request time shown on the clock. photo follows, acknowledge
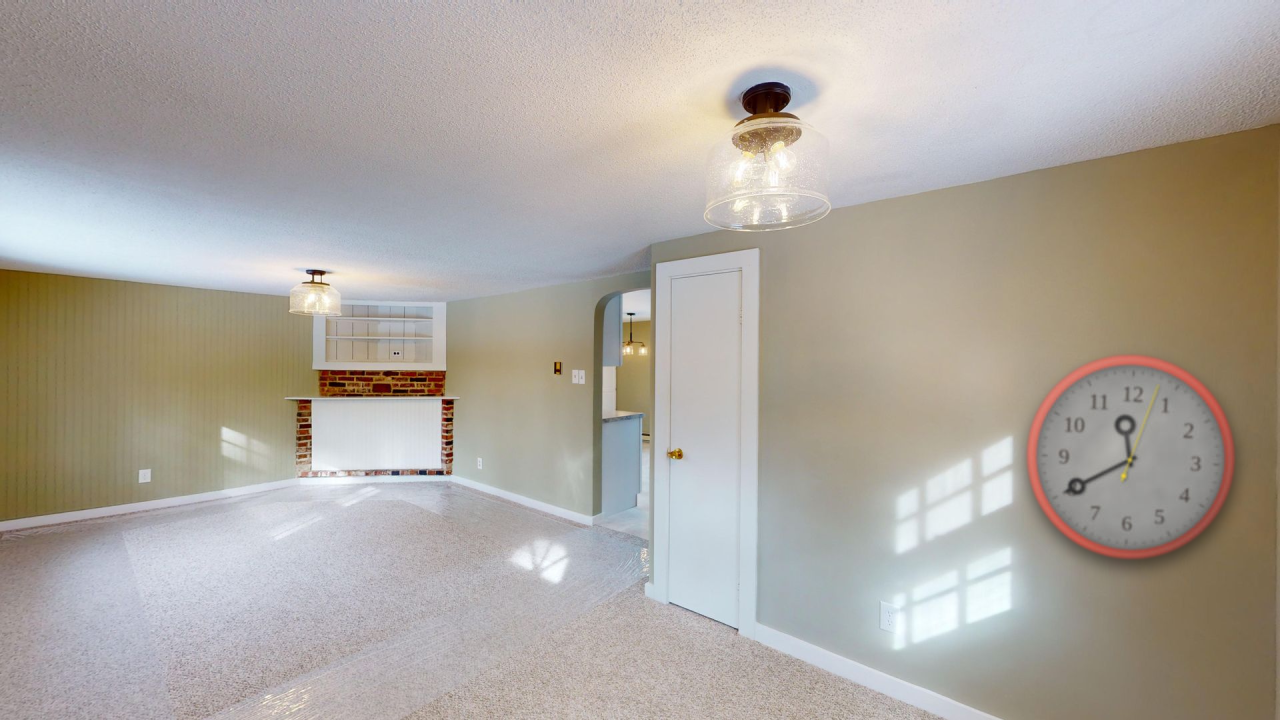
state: 11:40:03
